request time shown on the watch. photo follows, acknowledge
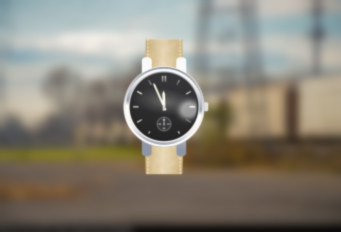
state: 11:56
